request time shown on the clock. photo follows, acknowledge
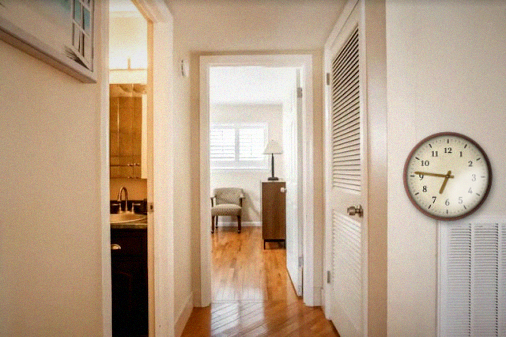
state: 6:46
